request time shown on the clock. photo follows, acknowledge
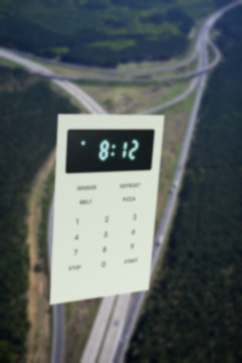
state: 8:12
